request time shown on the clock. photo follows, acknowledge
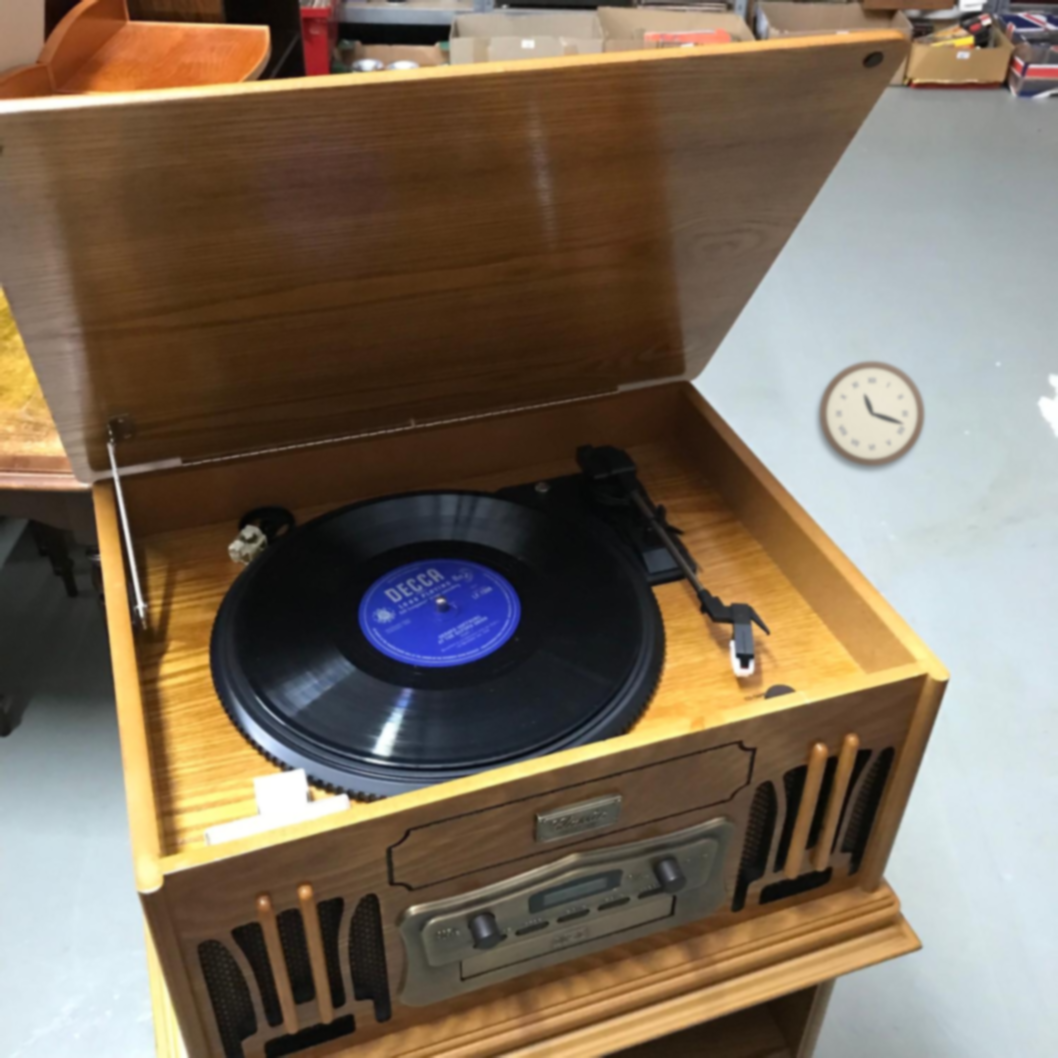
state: 11:18
